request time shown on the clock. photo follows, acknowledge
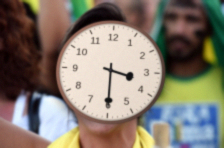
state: 3:30
